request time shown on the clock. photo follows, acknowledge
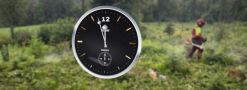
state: 11:57
